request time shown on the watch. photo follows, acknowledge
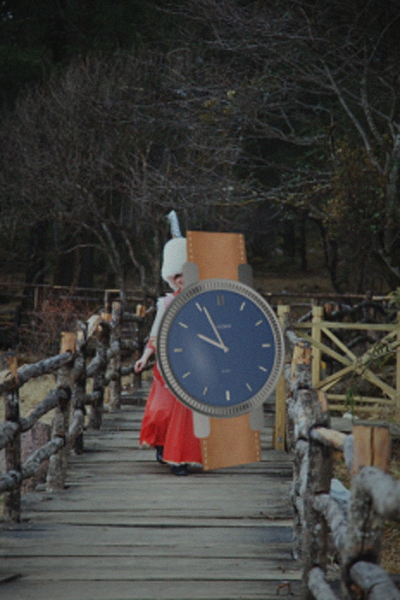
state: 9:56
